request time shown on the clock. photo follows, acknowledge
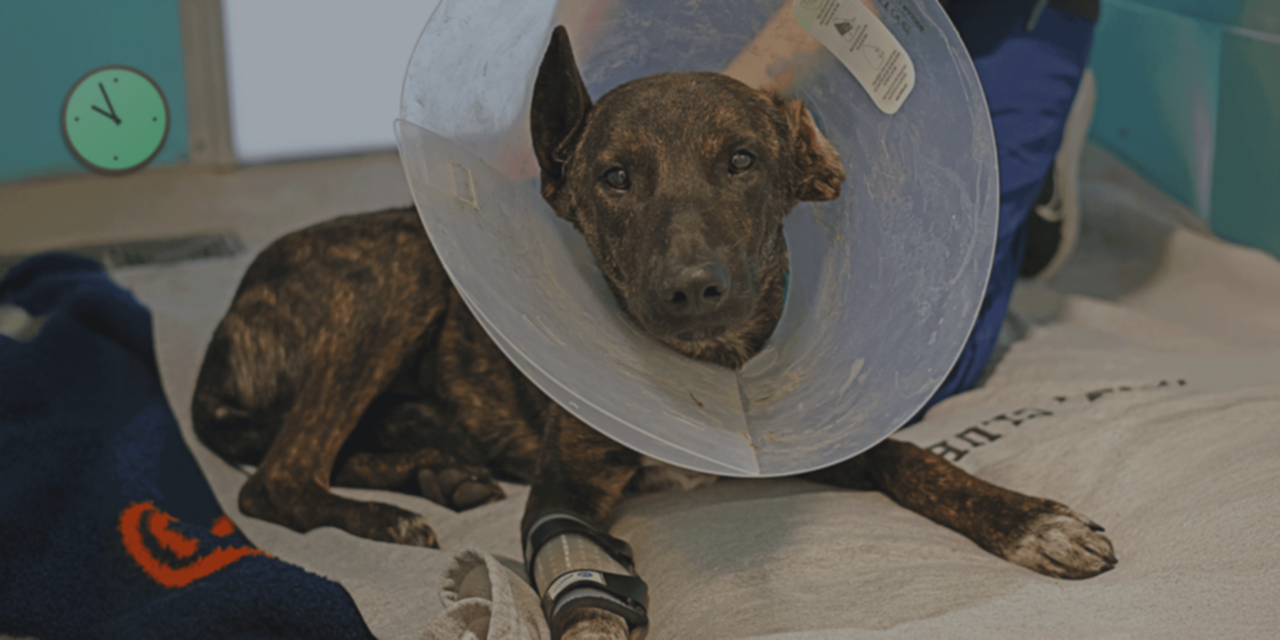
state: 9:56
